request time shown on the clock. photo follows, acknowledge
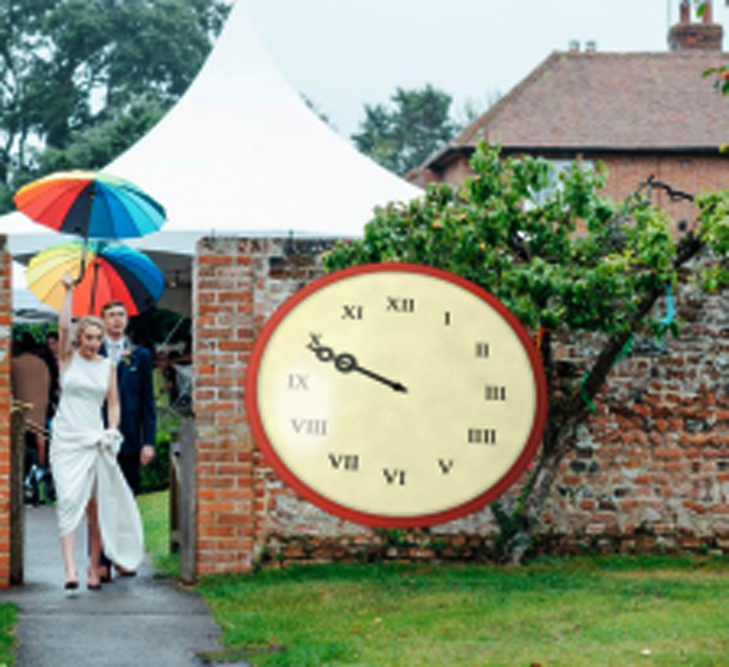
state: 9:49
